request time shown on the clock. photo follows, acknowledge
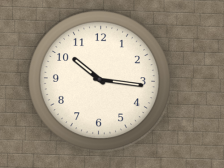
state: 10:16
